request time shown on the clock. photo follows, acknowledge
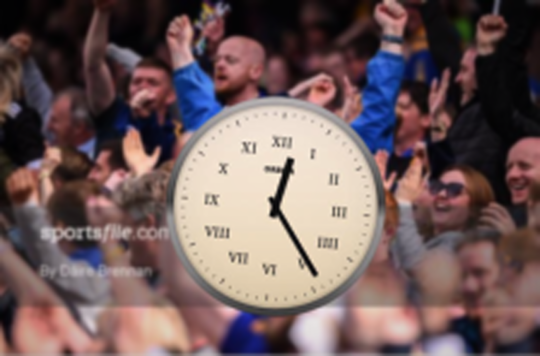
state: 12:24
